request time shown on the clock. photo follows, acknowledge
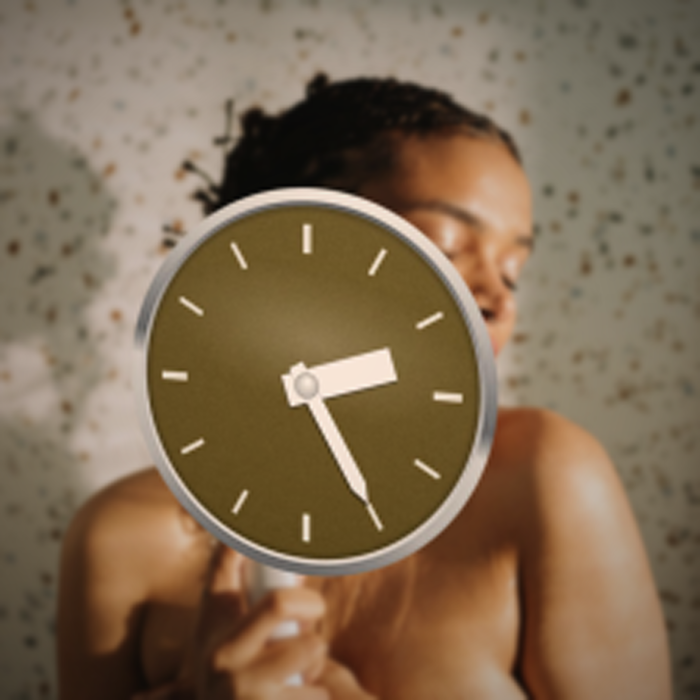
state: 2:25
